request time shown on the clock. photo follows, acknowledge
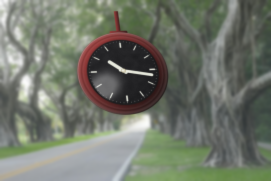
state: 10:17
